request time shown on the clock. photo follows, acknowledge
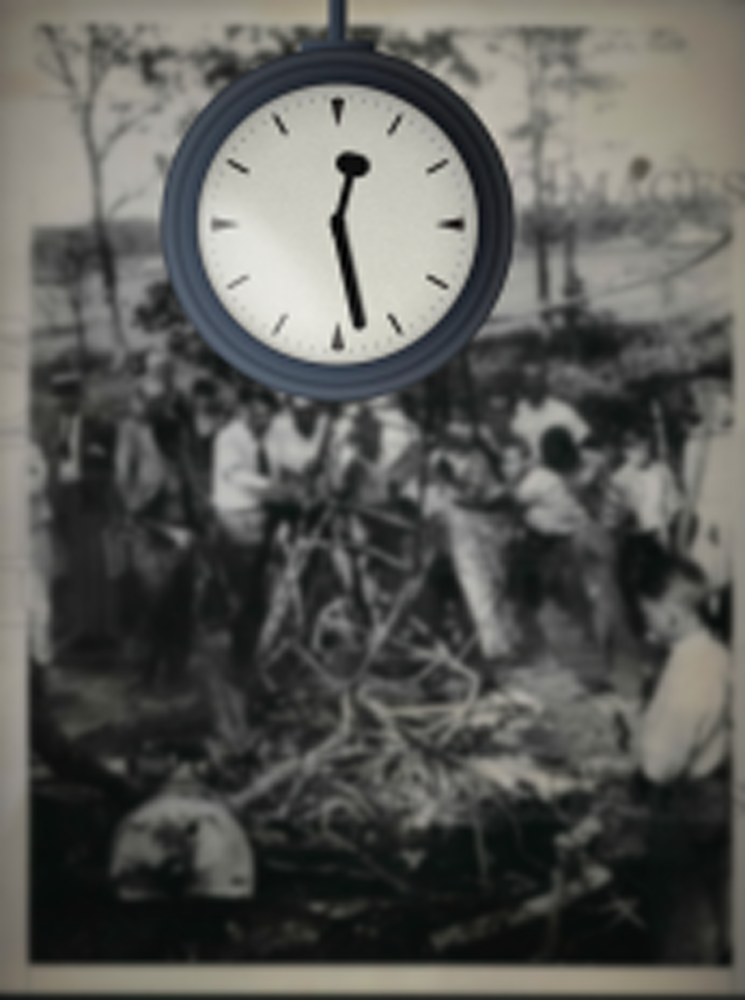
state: 12:28
